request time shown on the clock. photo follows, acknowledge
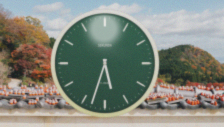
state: 5:33
